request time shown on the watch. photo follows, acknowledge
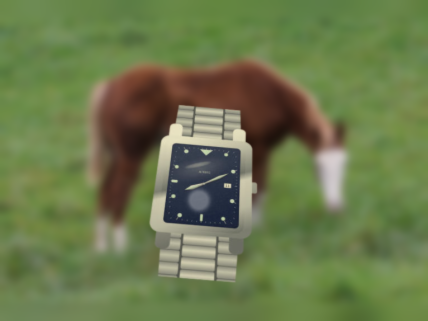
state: 8:10
